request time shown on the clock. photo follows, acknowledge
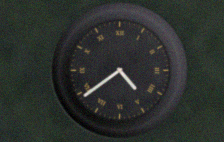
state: 4:39
